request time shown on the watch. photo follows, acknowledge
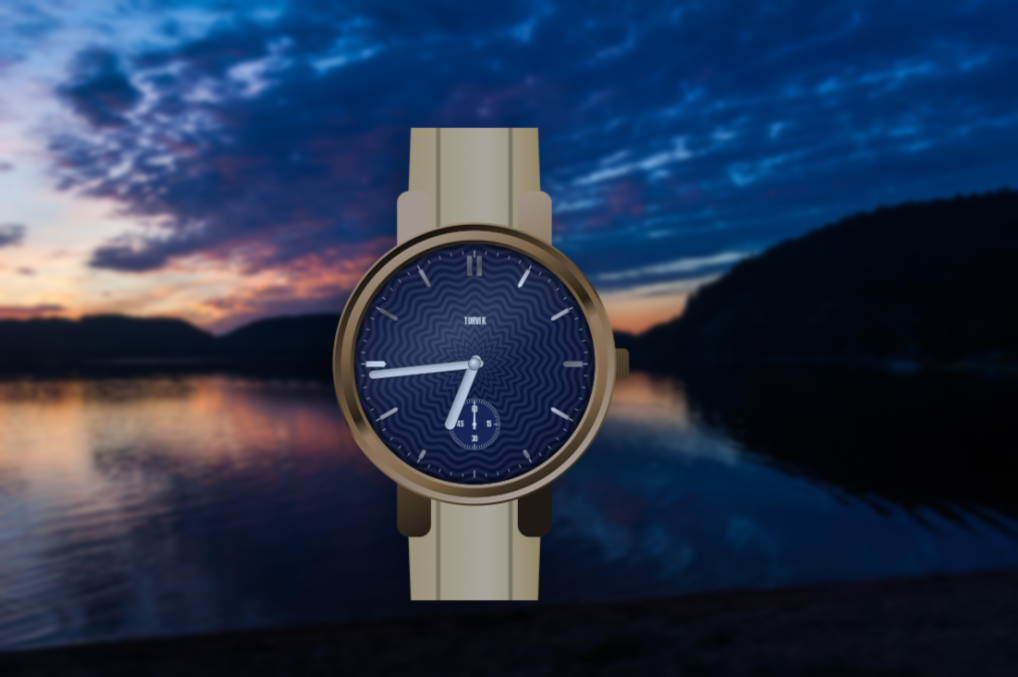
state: 6:44
